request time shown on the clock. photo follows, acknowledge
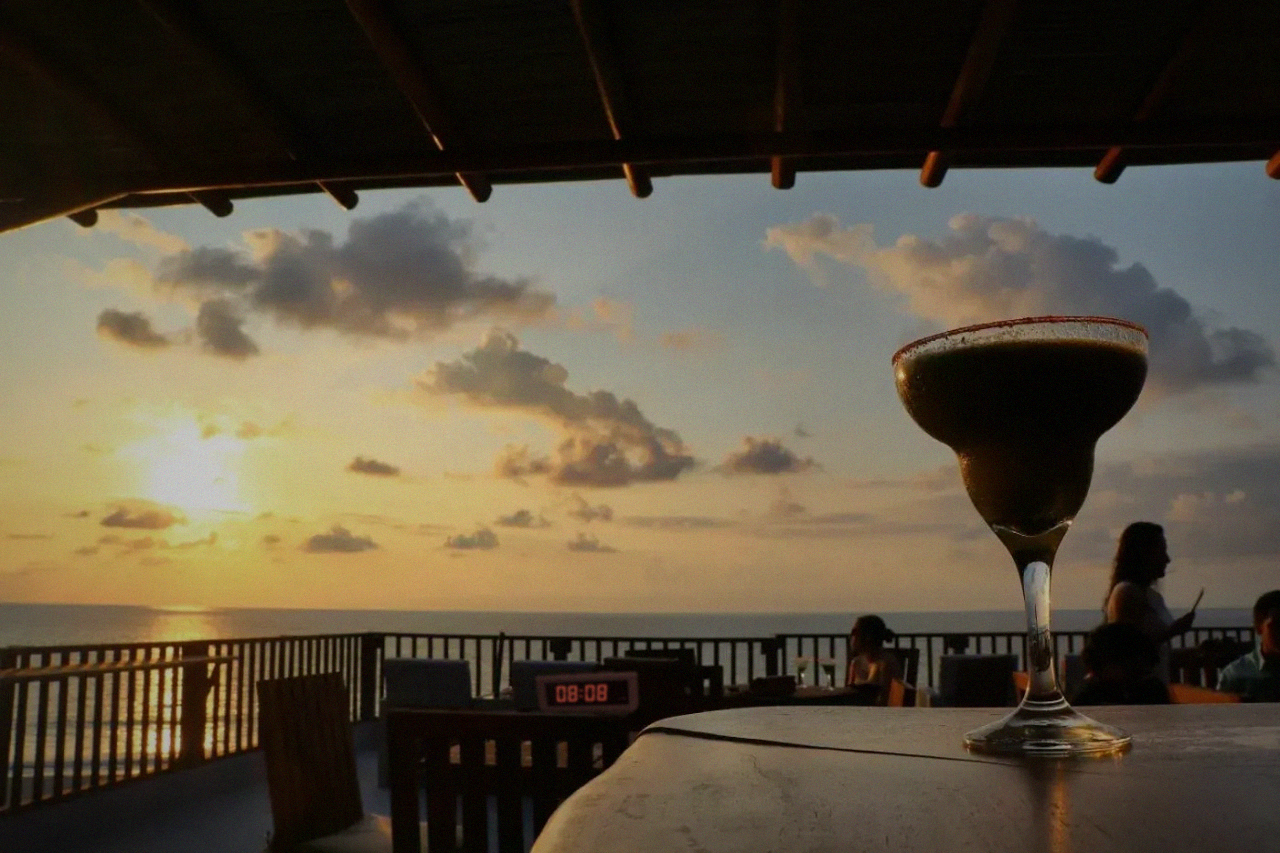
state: 8:08
